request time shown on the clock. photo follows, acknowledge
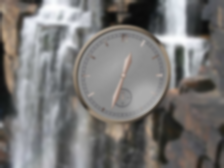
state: 12:33
